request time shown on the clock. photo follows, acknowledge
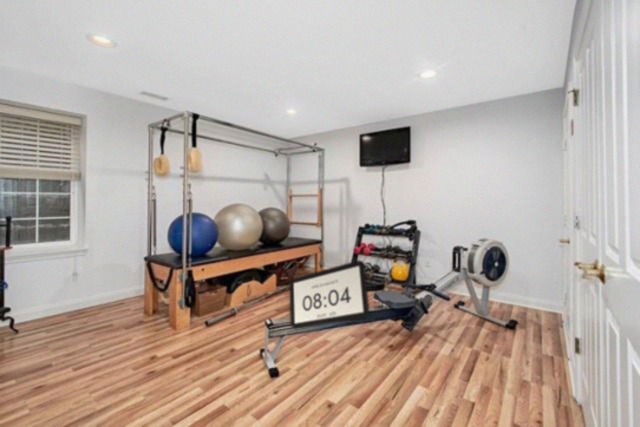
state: 8:04
